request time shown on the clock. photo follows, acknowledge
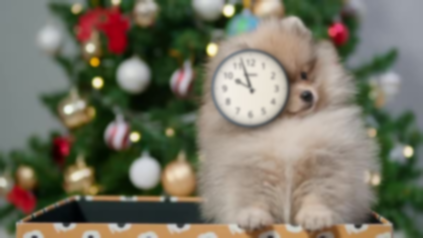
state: 9:57
